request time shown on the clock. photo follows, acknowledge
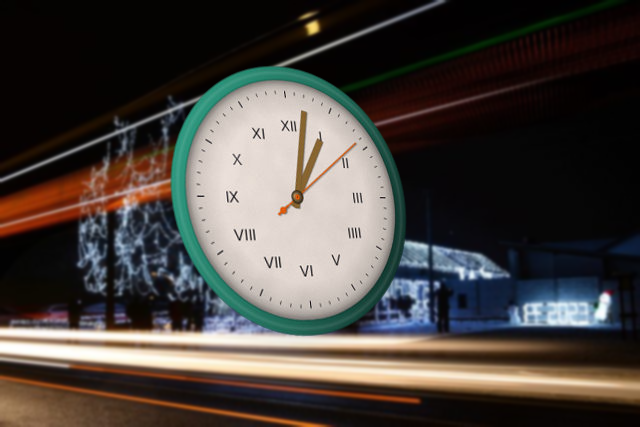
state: 1:02:09
